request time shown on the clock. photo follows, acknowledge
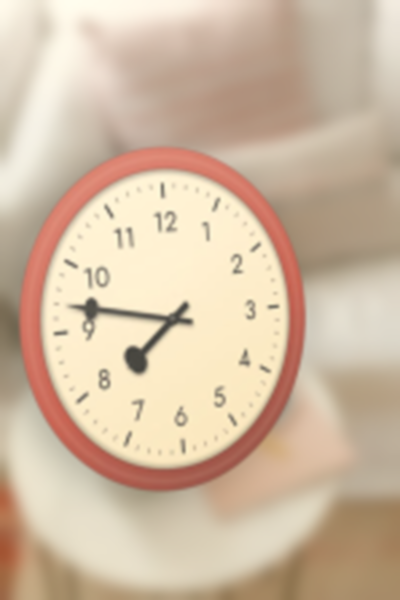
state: 7:47
